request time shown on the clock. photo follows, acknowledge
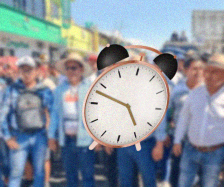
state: 4:48
